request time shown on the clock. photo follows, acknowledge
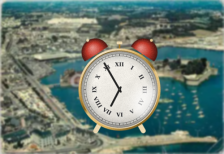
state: 6:55
